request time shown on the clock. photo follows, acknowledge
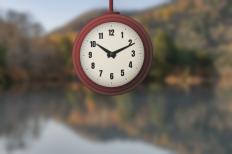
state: 10:11
